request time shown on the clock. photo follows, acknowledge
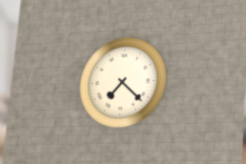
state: 7:22
